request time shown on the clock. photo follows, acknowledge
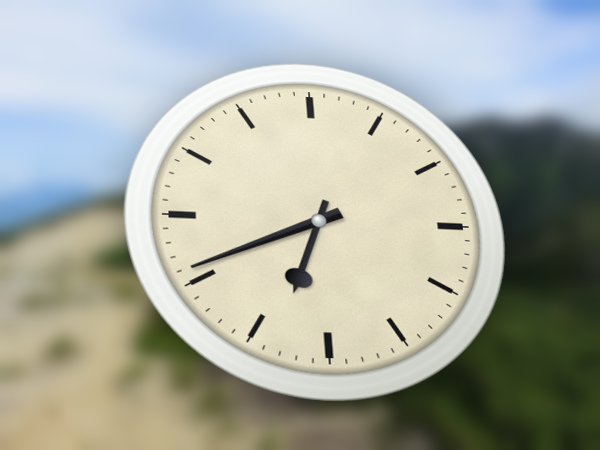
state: 6:41
